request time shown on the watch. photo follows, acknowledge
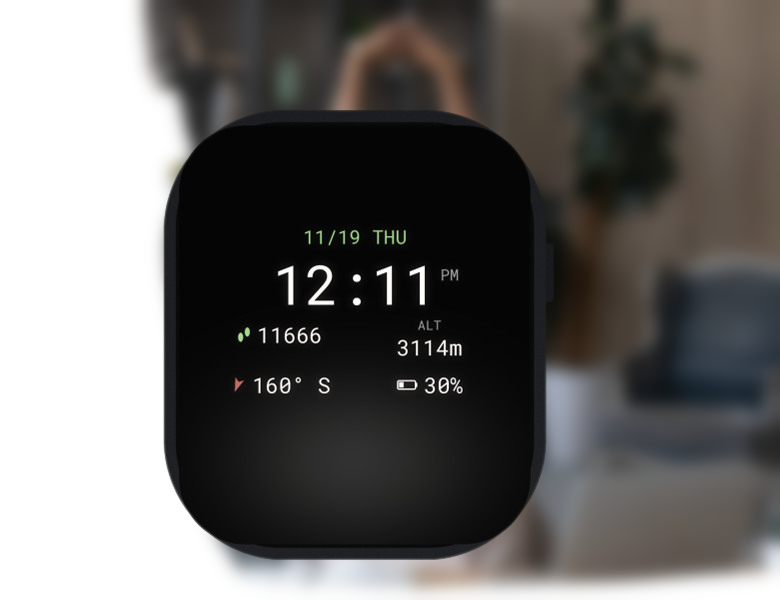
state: 12:11
